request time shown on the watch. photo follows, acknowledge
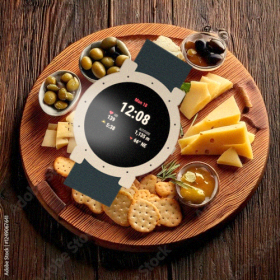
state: 12:08
